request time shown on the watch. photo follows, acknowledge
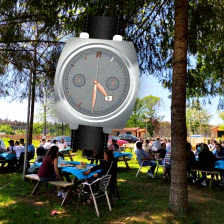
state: 4:30
